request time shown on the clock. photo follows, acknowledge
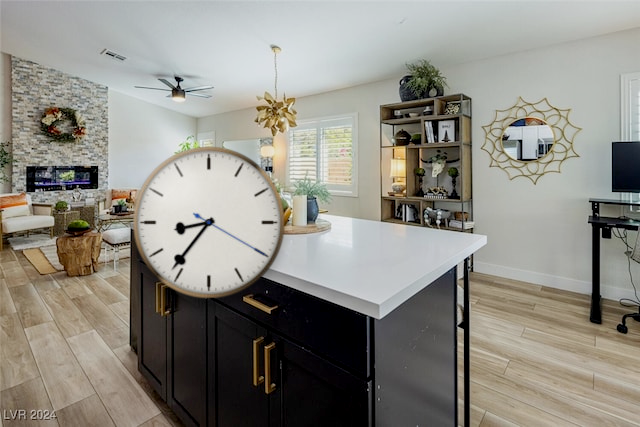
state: 8:36:20
